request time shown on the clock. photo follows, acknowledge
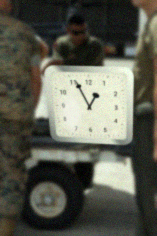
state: 12:56
